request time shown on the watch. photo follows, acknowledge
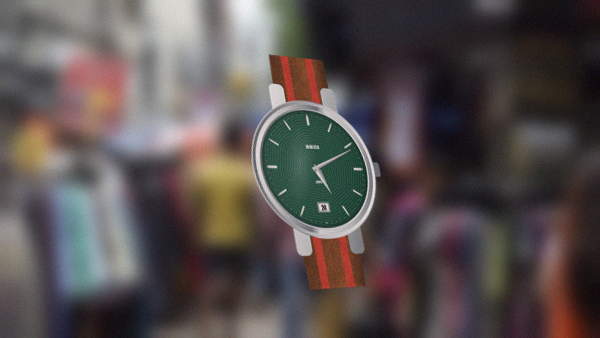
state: 5:11
